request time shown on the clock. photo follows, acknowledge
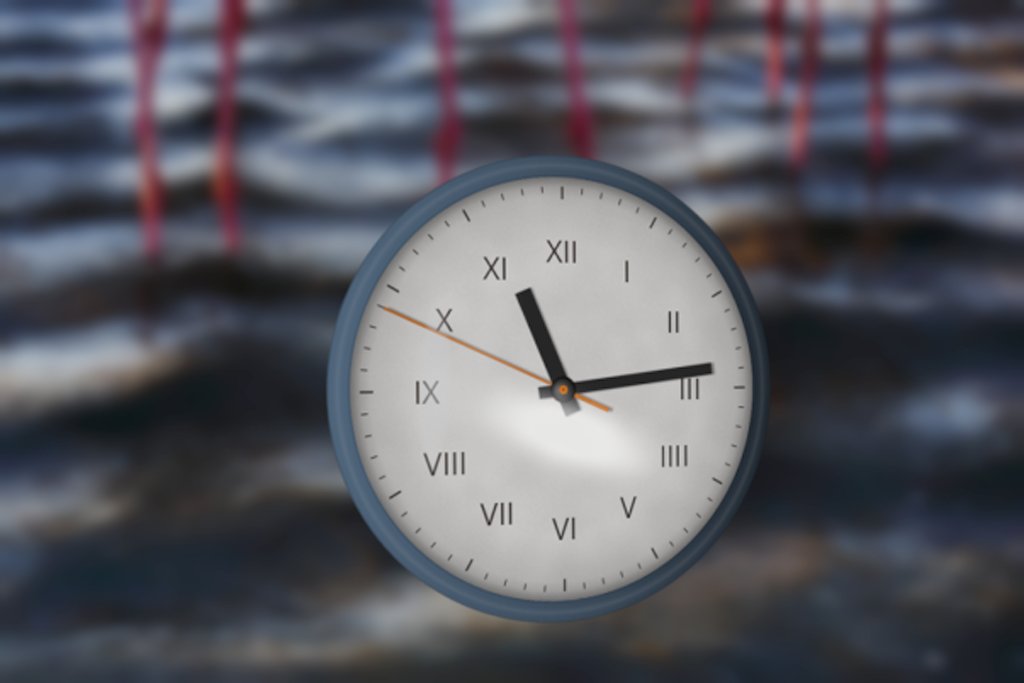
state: 11:13:49
